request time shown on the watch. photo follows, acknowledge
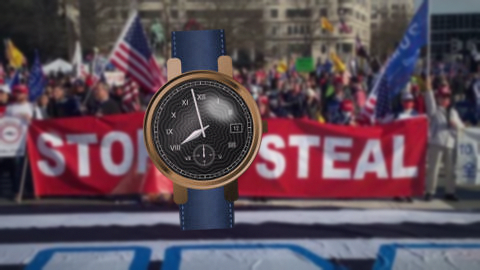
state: 7:58
